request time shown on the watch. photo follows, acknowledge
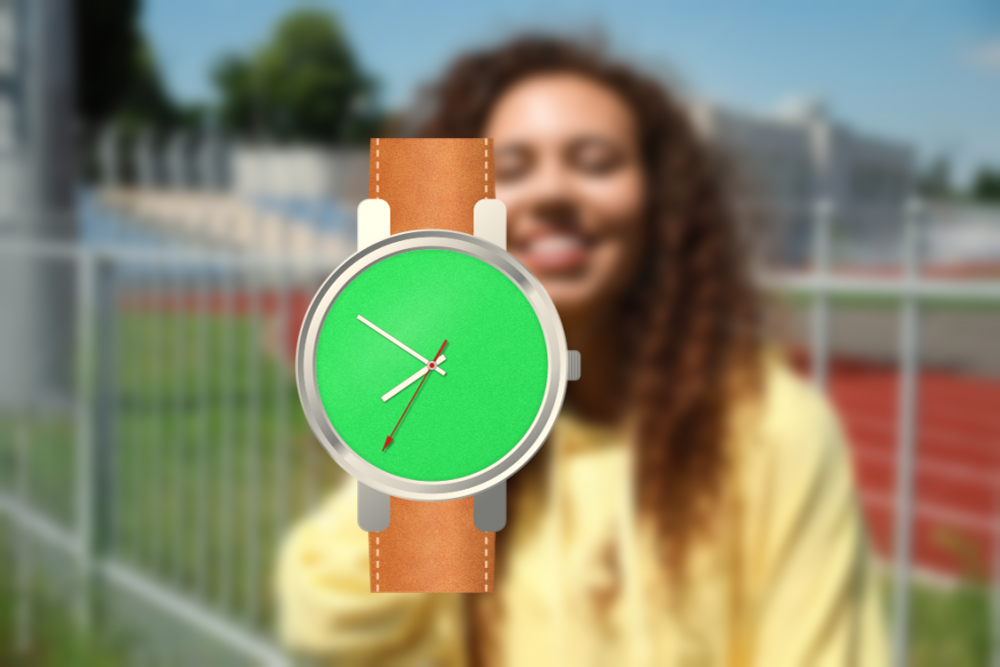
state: 7:50:35
